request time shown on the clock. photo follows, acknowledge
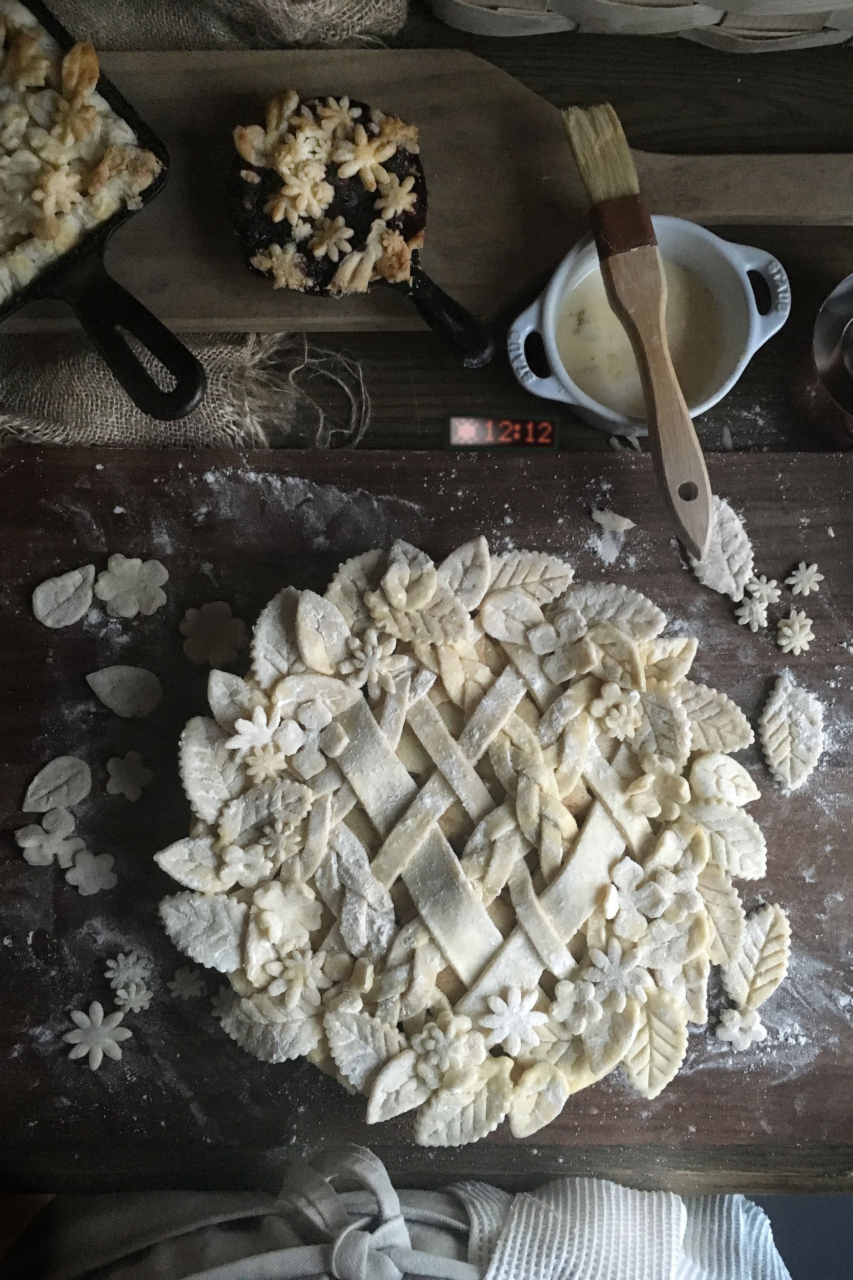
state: 12:12
